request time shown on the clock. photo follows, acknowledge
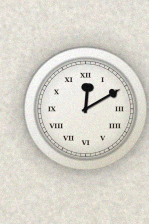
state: 12:10
